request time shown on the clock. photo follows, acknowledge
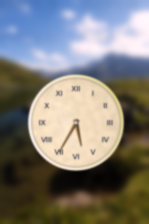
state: 5:35
